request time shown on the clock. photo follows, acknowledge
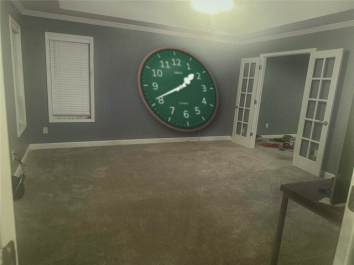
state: 1:41
